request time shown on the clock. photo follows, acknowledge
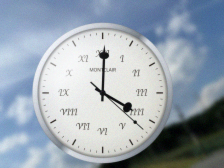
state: 4:00:22
